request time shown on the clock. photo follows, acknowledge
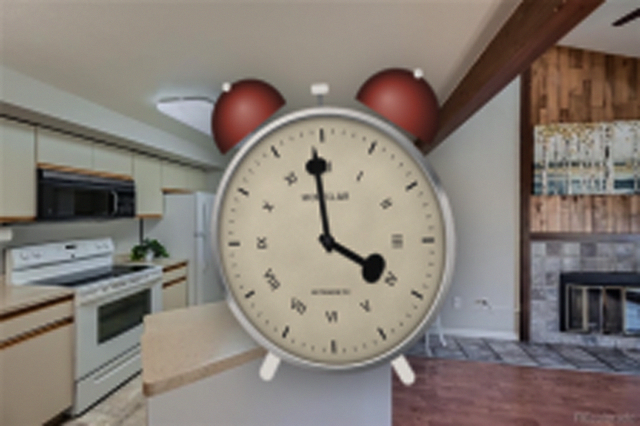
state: 3:59
